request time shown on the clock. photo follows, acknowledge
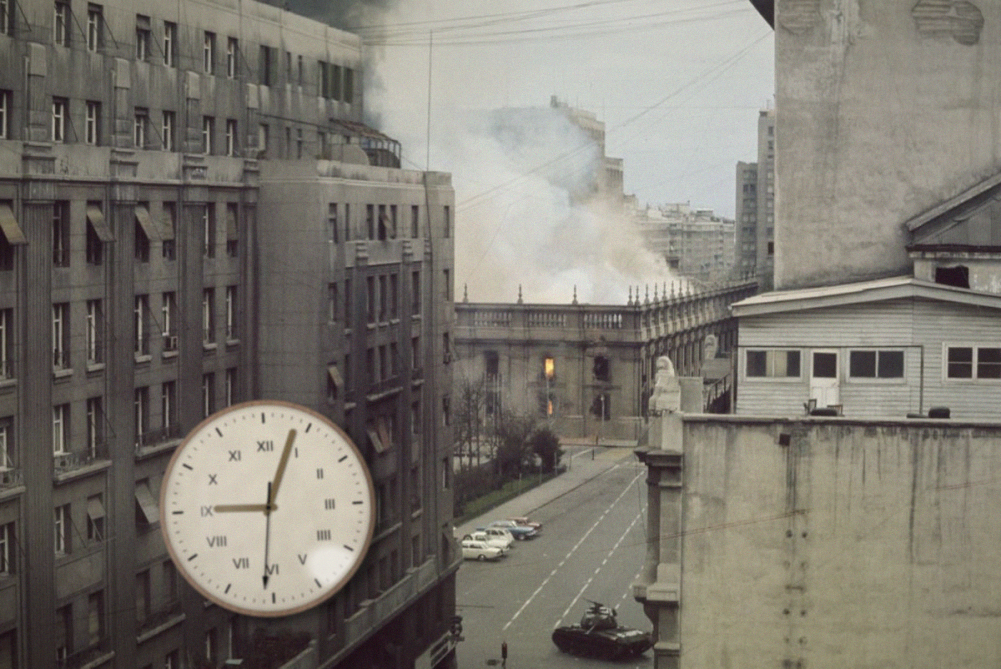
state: 9:03:31
